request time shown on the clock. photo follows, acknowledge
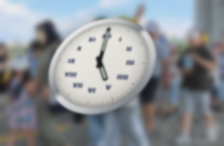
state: 5:00
